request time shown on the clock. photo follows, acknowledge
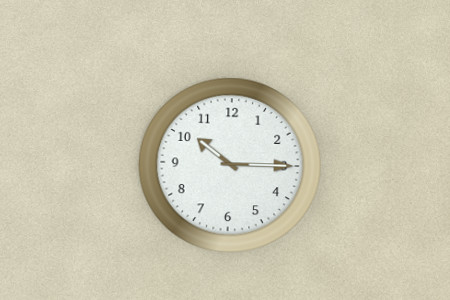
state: 10:15
